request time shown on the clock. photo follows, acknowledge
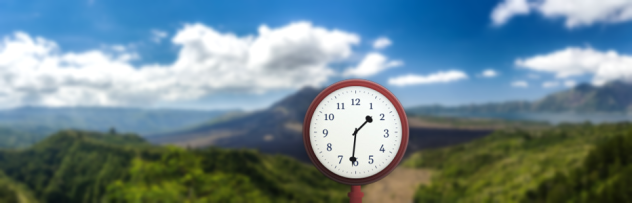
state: 1:31
